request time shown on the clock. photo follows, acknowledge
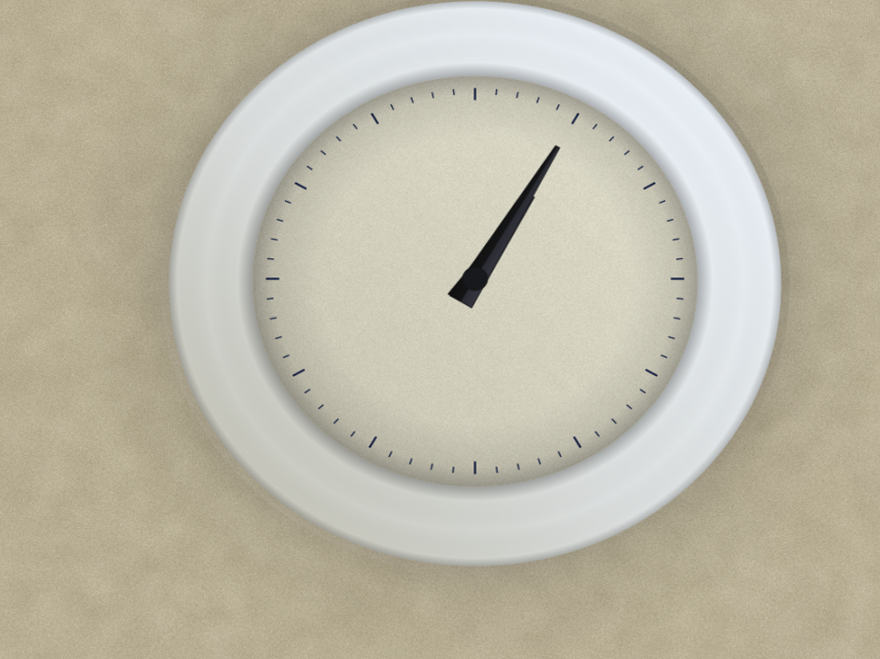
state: 1:05
